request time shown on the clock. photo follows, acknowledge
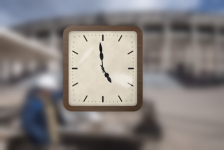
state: 4:59
